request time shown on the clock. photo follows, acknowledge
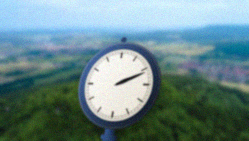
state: 2:11
